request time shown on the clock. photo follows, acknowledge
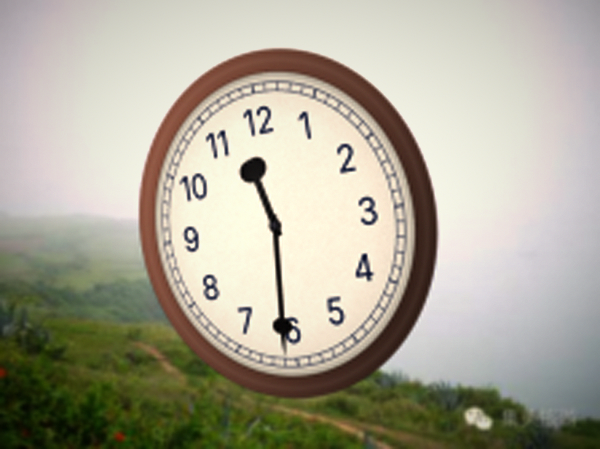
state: 11:31
